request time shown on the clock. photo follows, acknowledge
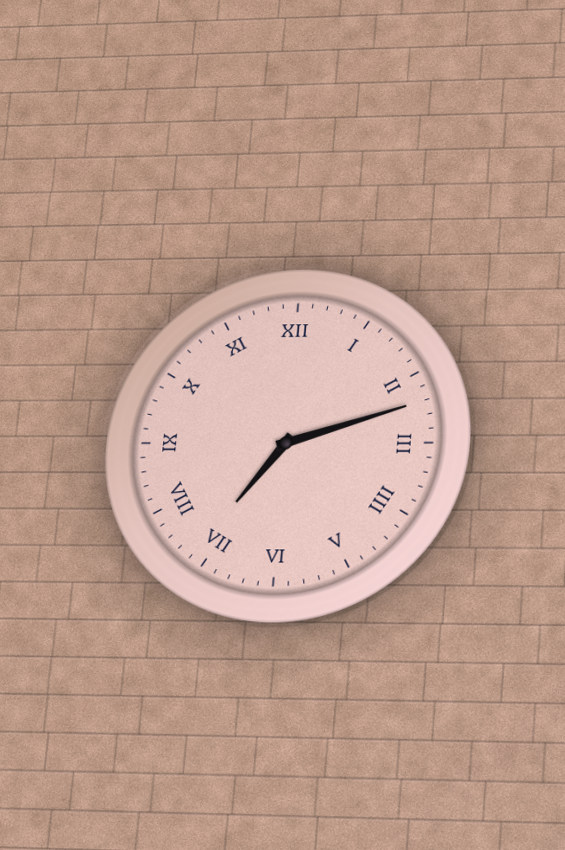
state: 7:12
